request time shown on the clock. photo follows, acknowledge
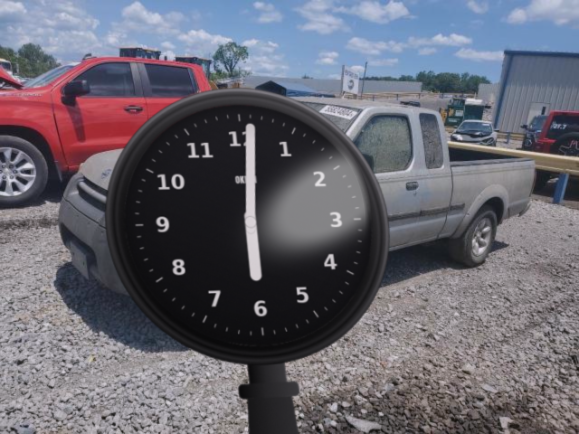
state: 6:01
